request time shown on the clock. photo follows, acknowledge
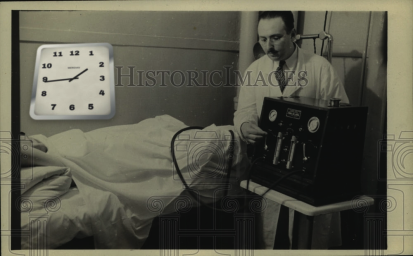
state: 1:44
